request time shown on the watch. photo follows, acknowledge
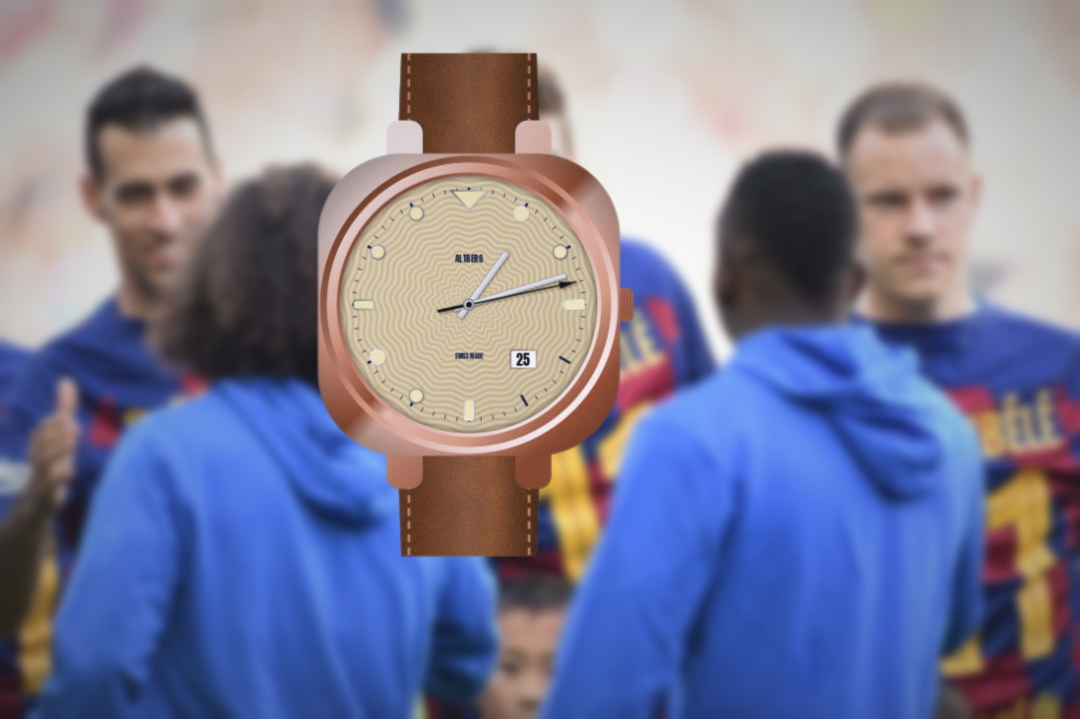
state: 1:12:13
